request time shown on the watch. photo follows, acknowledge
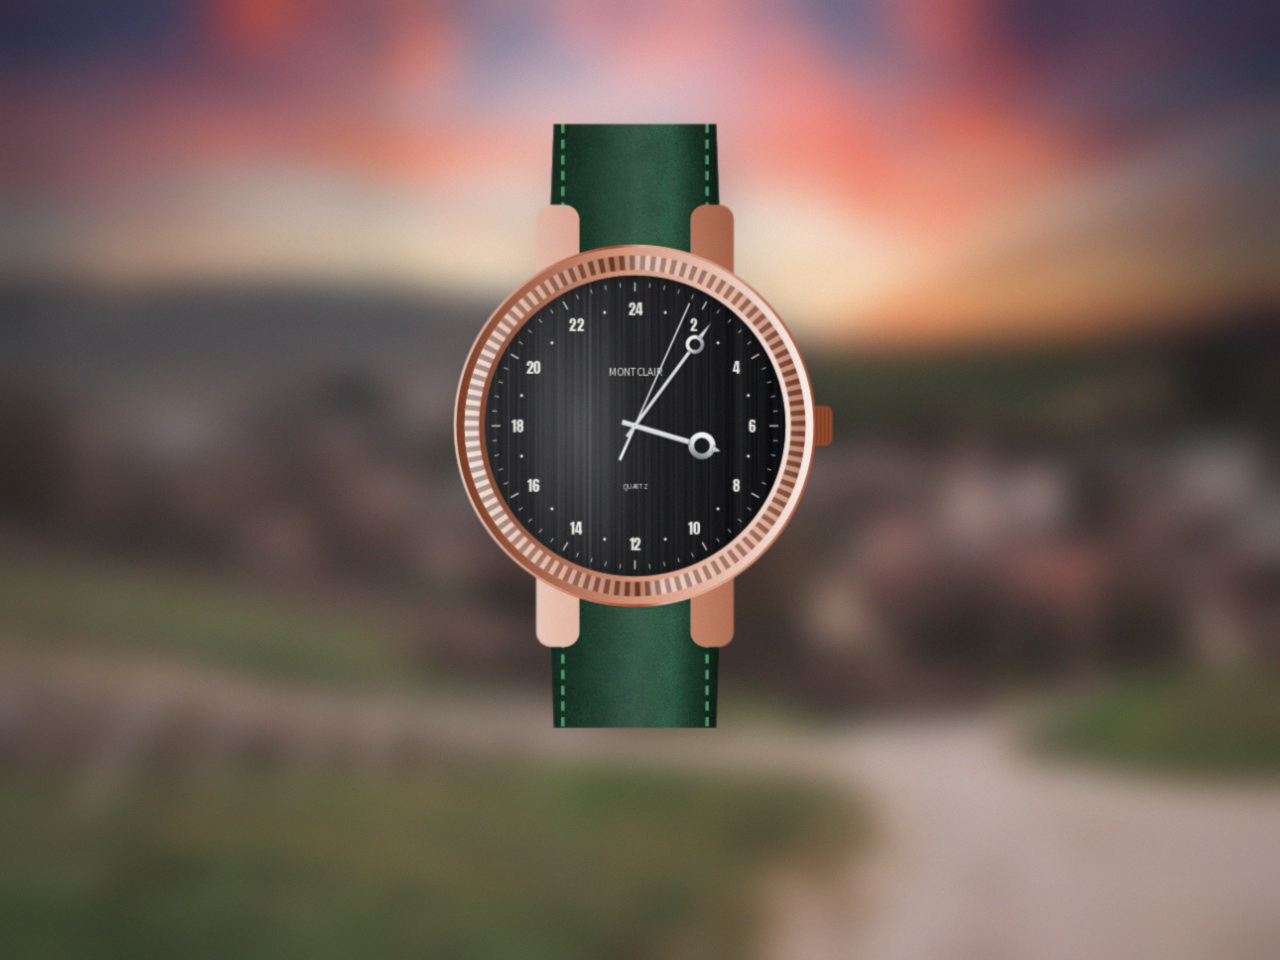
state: 7:06:04
